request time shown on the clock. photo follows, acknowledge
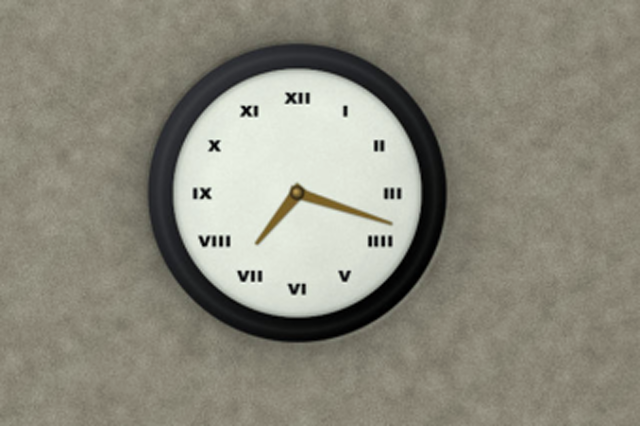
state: 7:18
